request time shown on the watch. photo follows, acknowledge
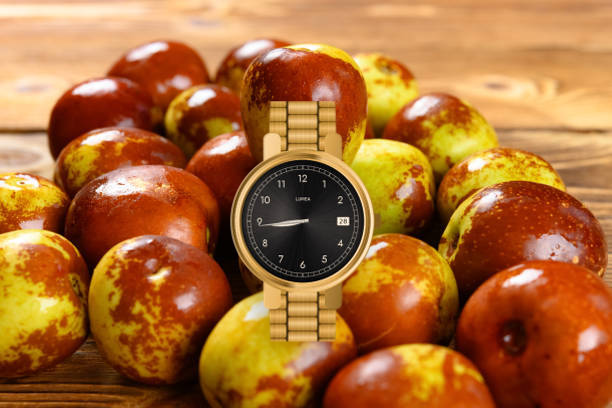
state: 8:44
